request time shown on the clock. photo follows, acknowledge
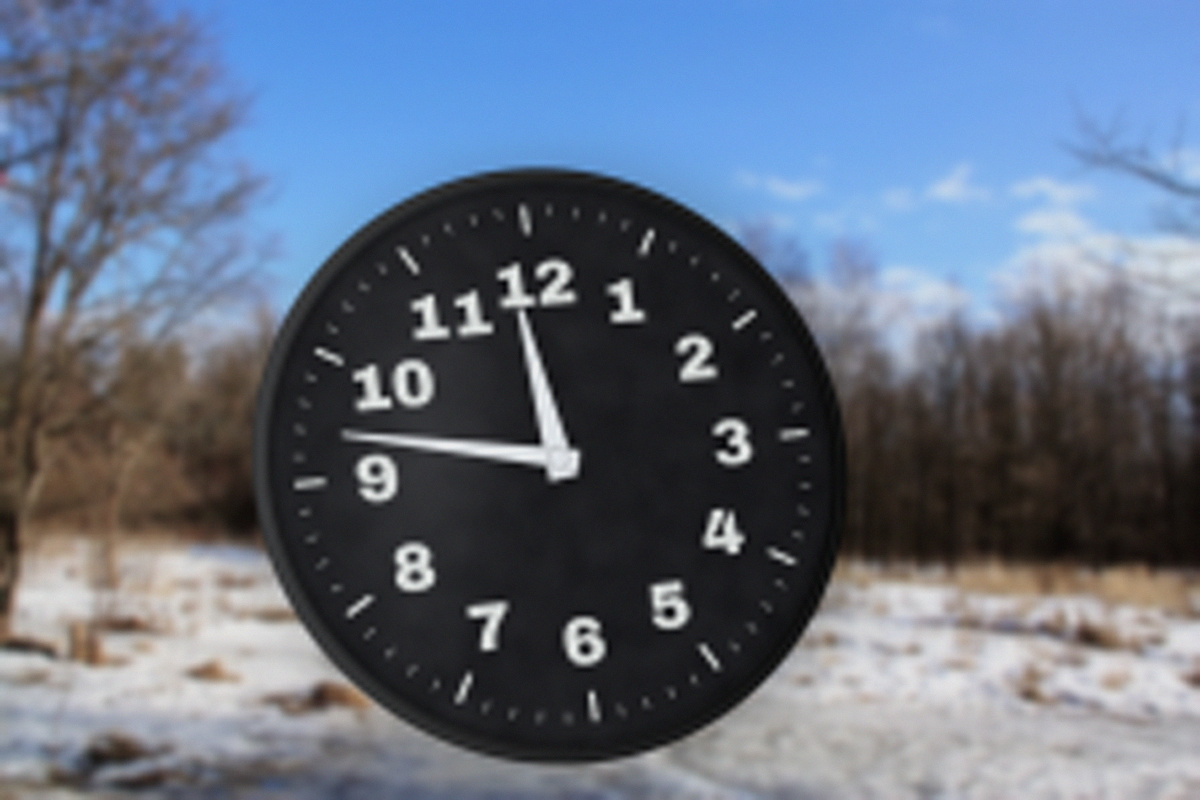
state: 11:47
